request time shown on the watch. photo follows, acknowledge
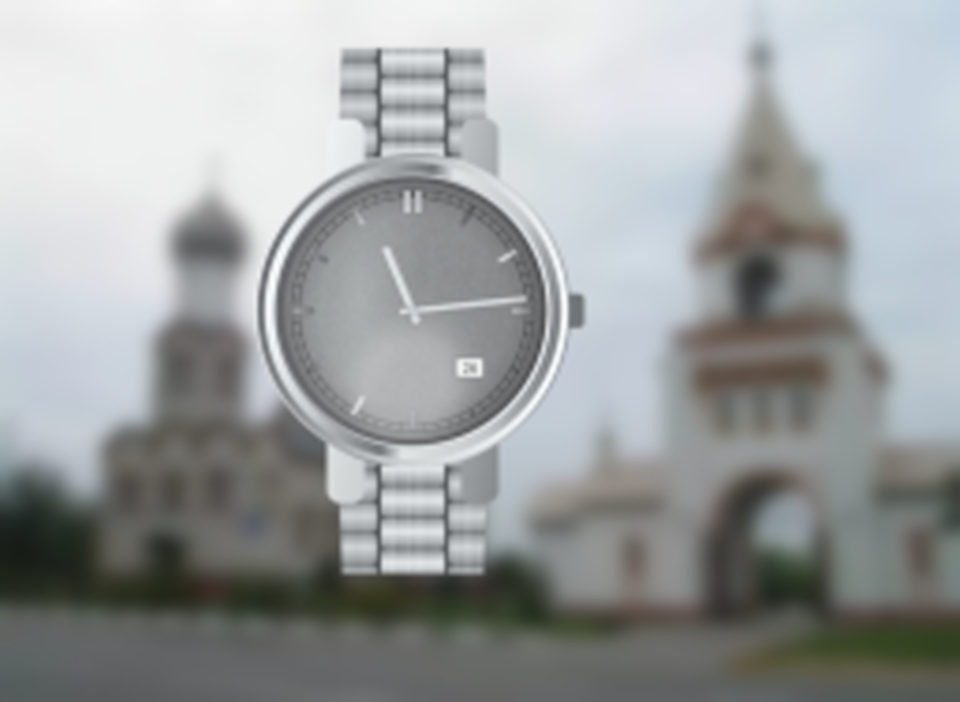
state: 11:14
